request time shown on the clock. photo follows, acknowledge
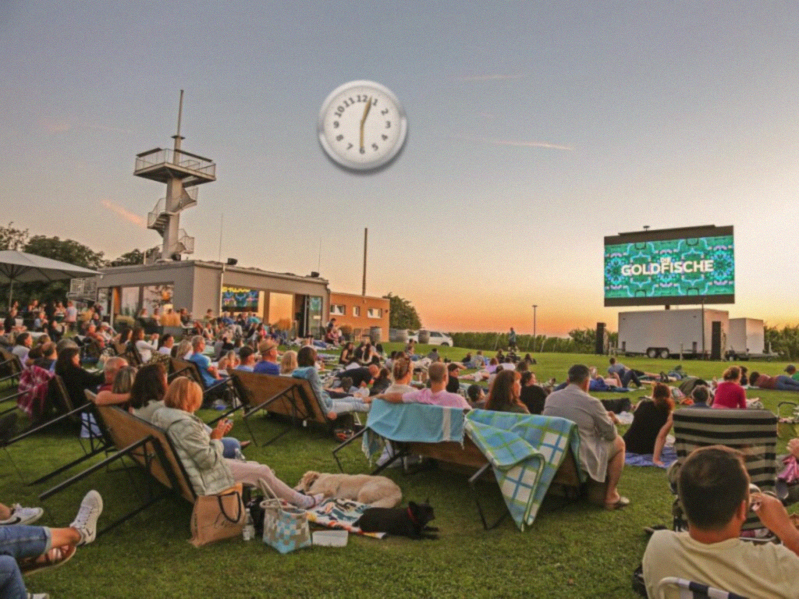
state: 6:03
